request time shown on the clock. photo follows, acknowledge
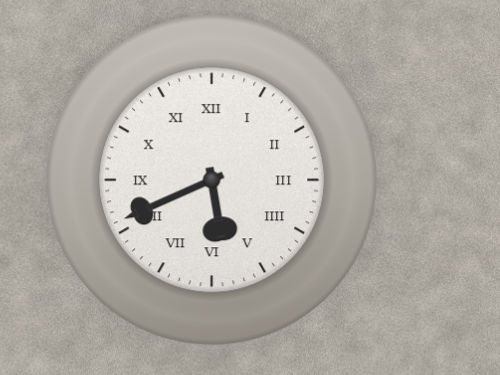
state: 5:41
